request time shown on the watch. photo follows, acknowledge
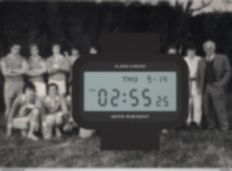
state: 2:55
